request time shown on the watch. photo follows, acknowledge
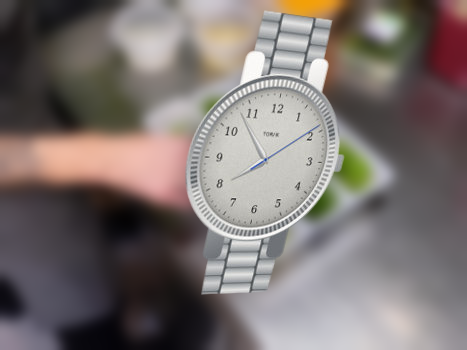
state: 7:53:09
